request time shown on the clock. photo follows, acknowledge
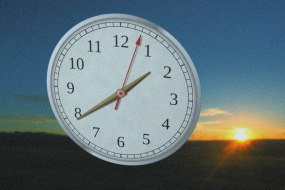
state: 1:39:03
